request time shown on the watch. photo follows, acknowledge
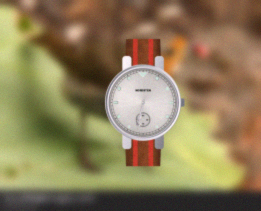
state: 6:32
